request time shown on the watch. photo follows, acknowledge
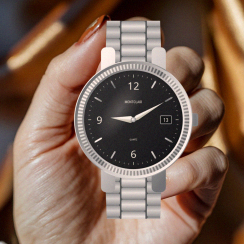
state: 9:10
